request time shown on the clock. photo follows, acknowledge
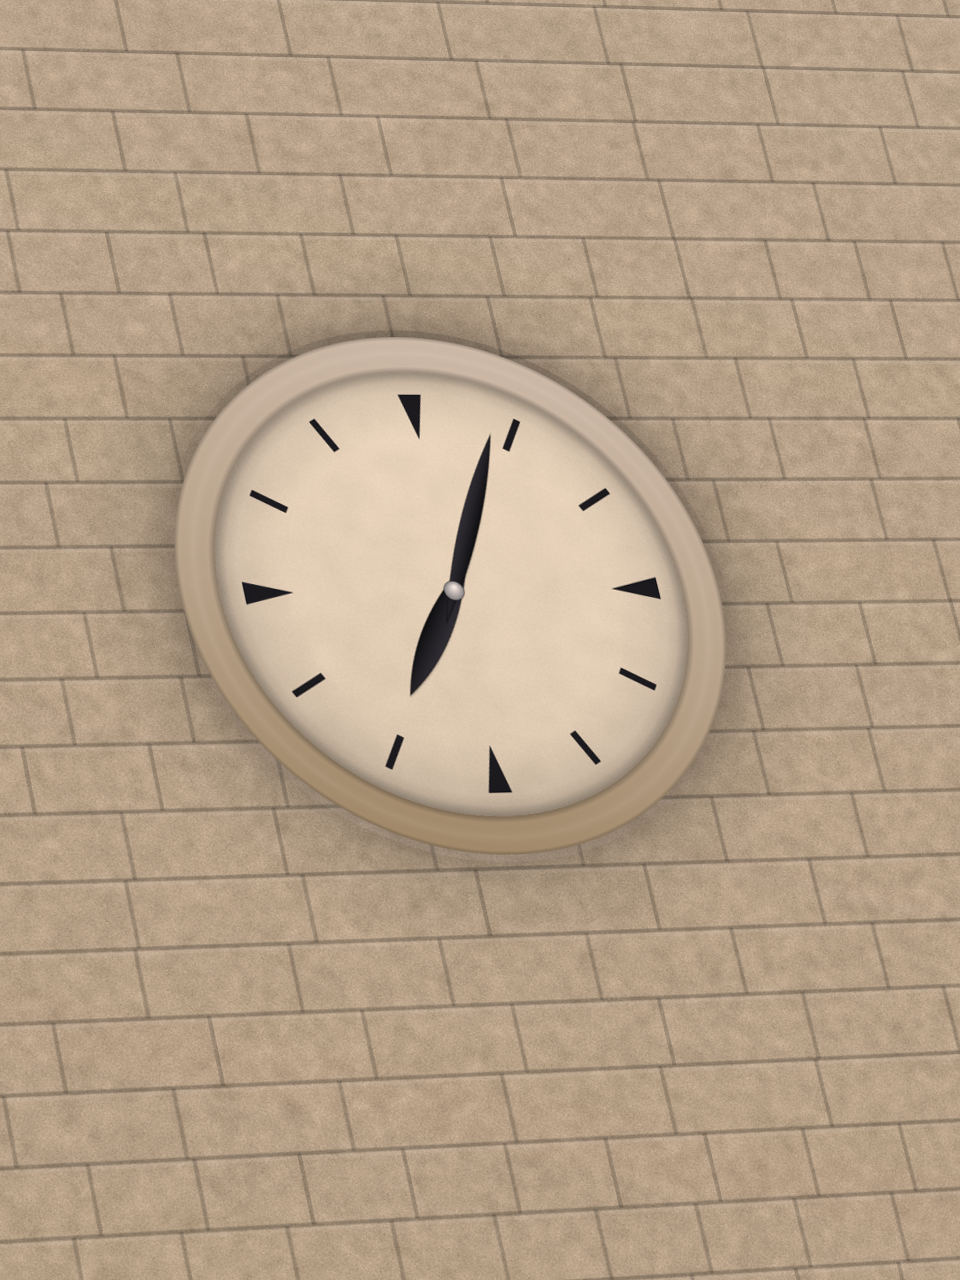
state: 7:04
